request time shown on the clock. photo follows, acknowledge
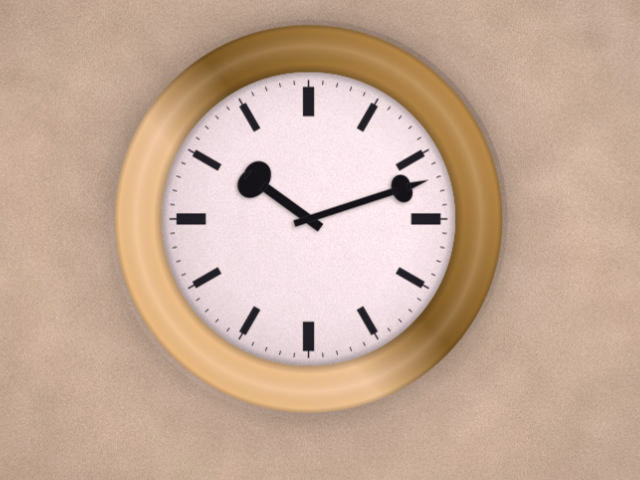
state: 10:12
